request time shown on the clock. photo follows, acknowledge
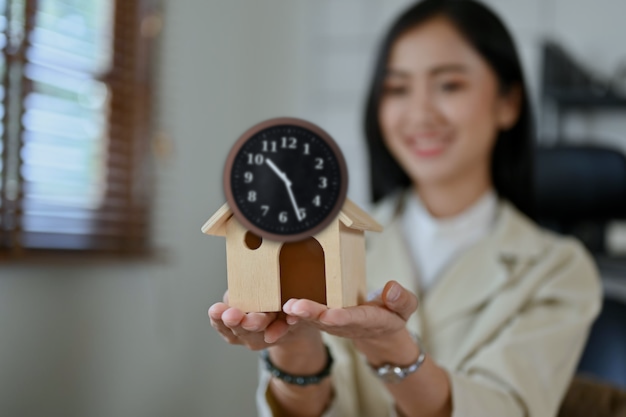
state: 10:26
